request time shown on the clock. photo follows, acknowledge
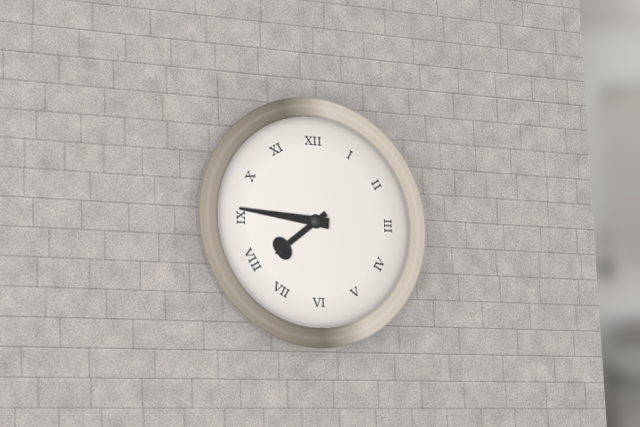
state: 7:46
